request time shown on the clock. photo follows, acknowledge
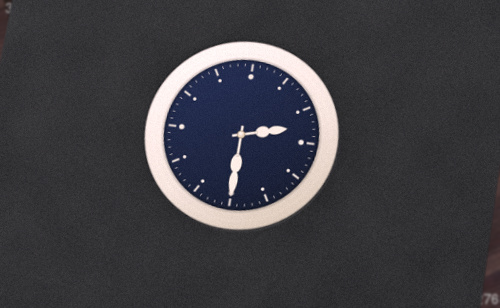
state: 2:30
